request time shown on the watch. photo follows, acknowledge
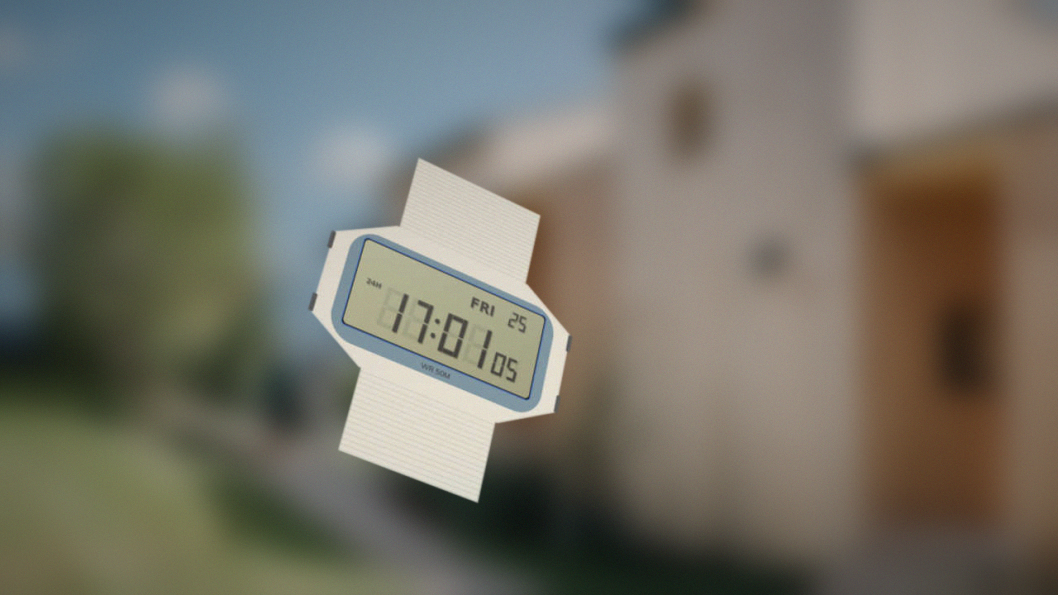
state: 17:01:05
